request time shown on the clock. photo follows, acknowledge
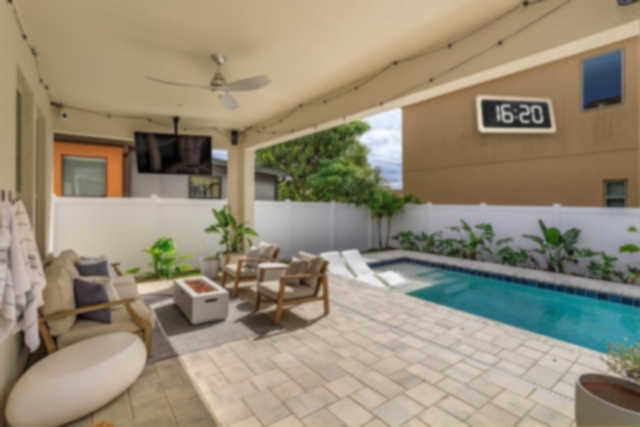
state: 16:20
